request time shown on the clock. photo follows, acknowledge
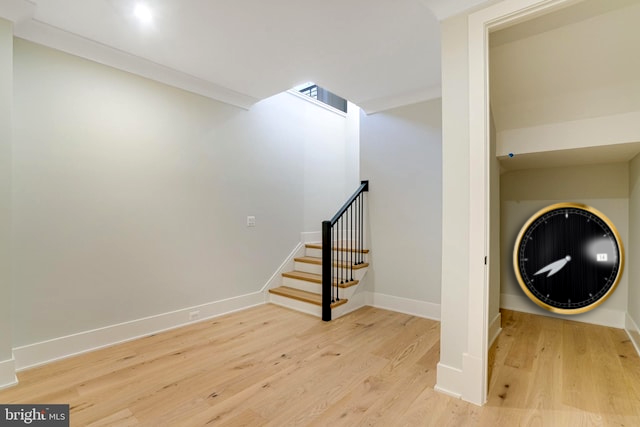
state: 7:41
